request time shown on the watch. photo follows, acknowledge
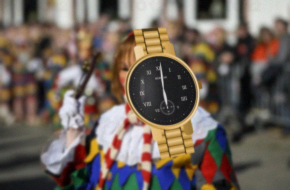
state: 6:01
